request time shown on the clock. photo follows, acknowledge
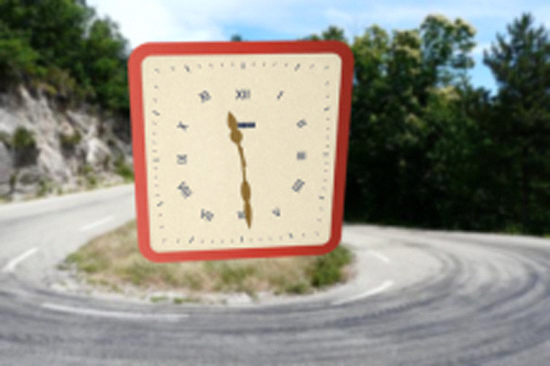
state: 11:29
